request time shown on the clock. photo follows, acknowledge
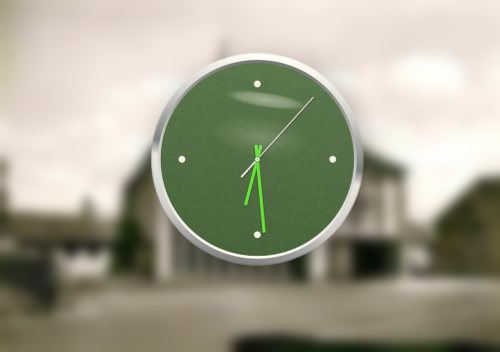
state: 6:29:07
